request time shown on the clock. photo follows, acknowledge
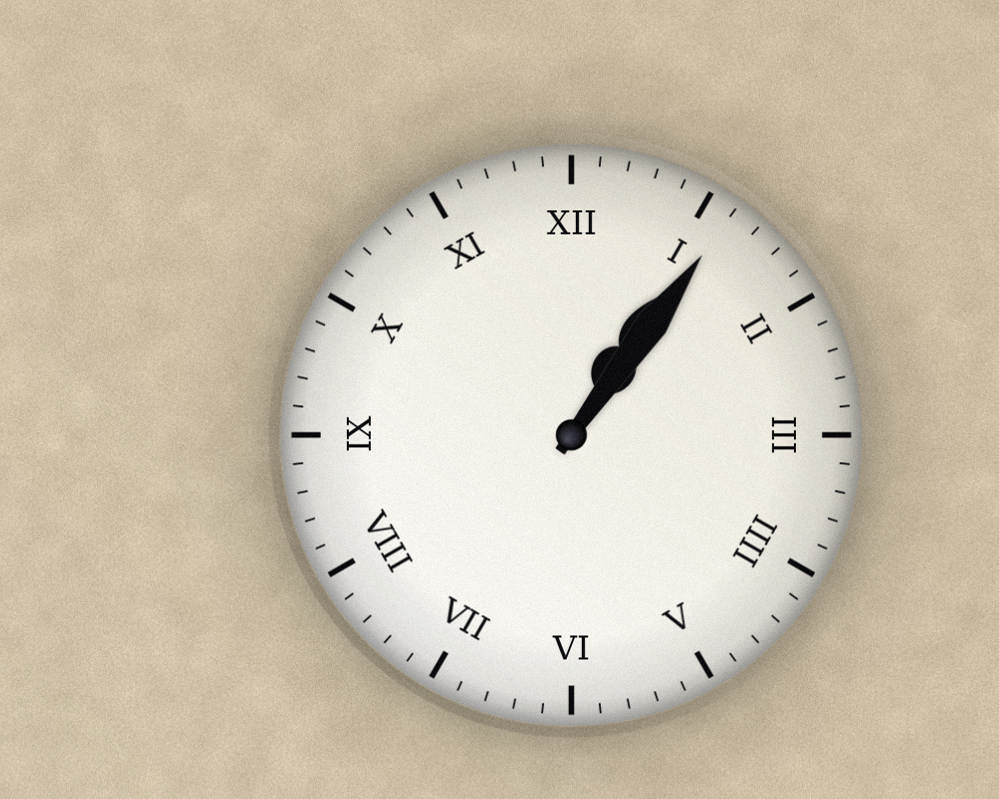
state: 1:06
